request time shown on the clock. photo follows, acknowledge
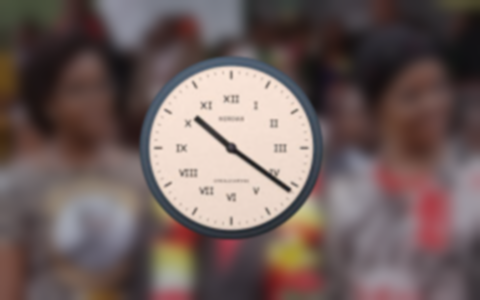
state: 10:21
